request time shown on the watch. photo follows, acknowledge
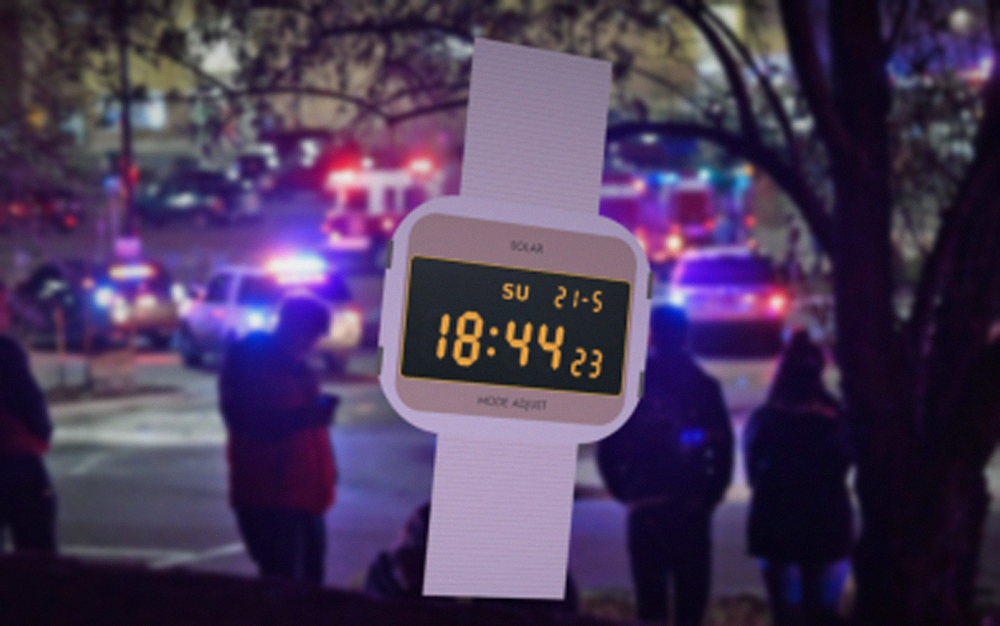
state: 18:44:23
